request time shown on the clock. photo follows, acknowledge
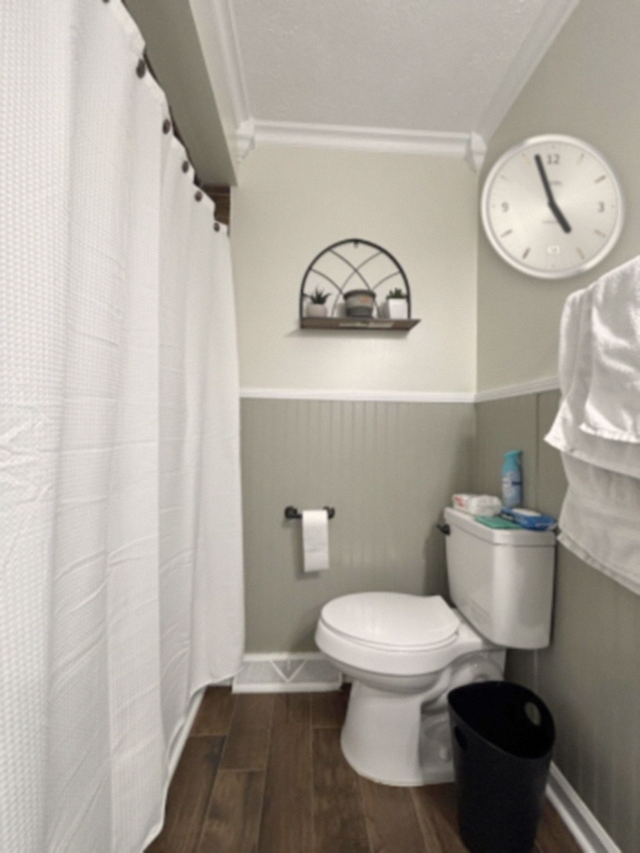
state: 4:57
